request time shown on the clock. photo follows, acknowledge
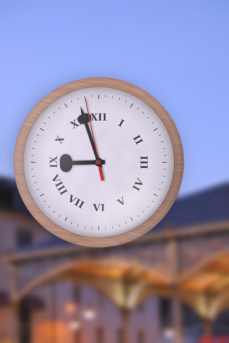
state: 8:56:58
